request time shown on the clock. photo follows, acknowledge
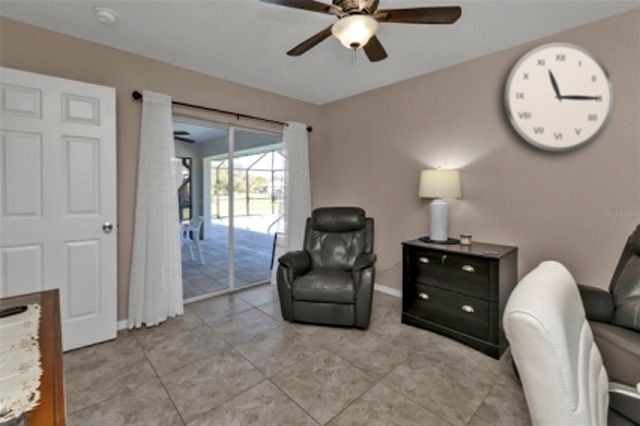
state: 11:15
